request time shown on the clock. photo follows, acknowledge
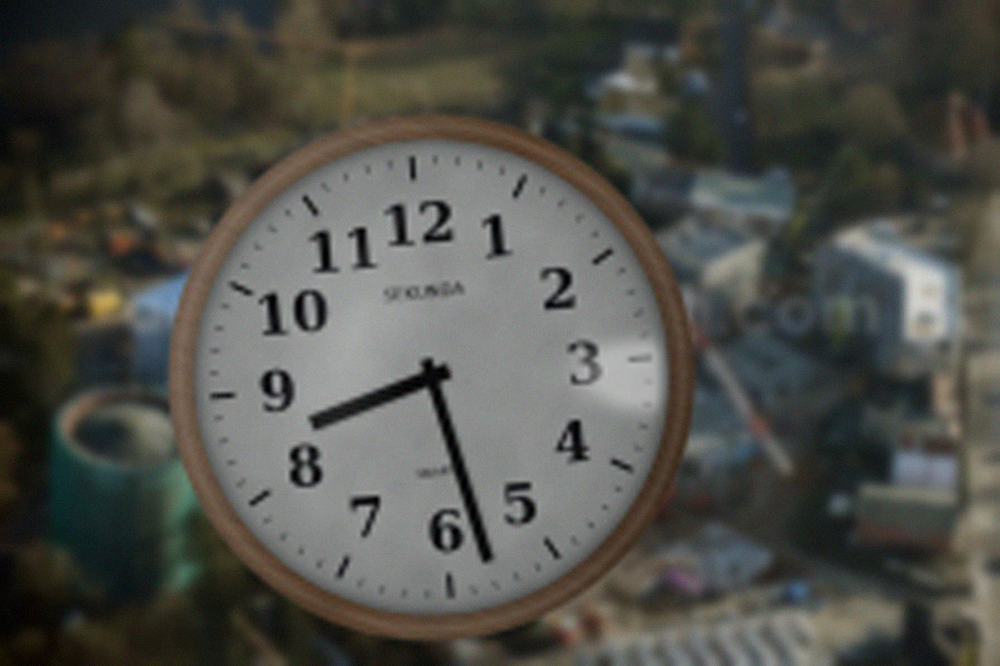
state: 8:28
